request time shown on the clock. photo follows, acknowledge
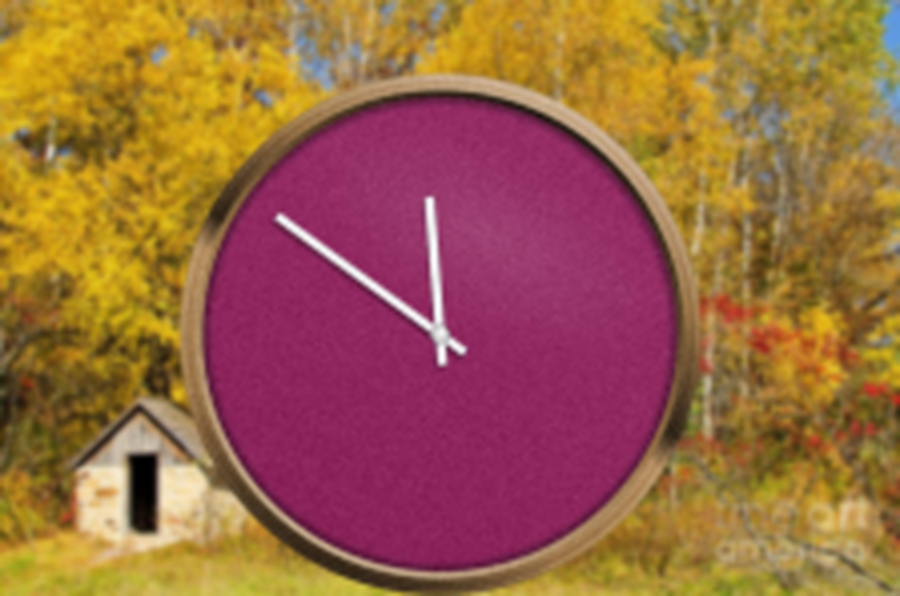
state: 11:51
